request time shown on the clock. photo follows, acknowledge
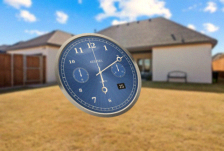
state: 6:11
